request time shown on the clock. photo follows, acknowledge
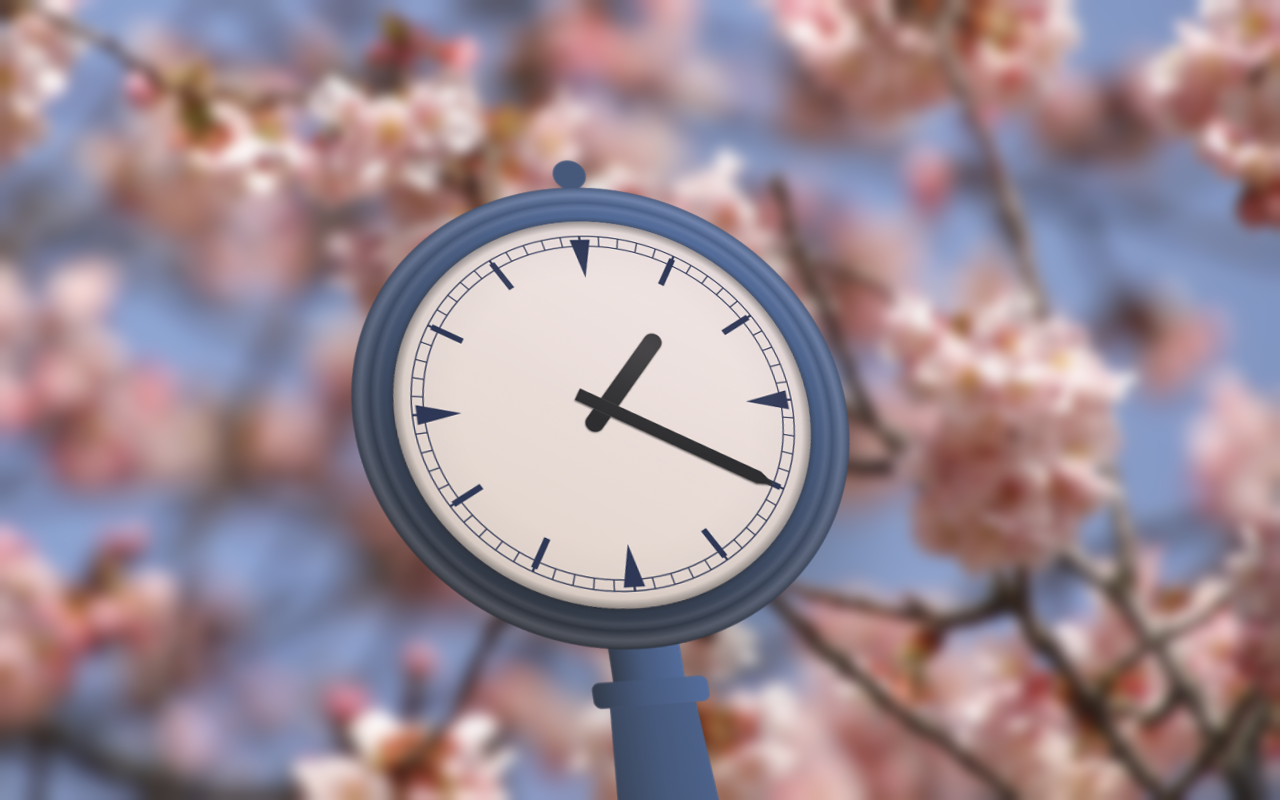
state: 1:20
